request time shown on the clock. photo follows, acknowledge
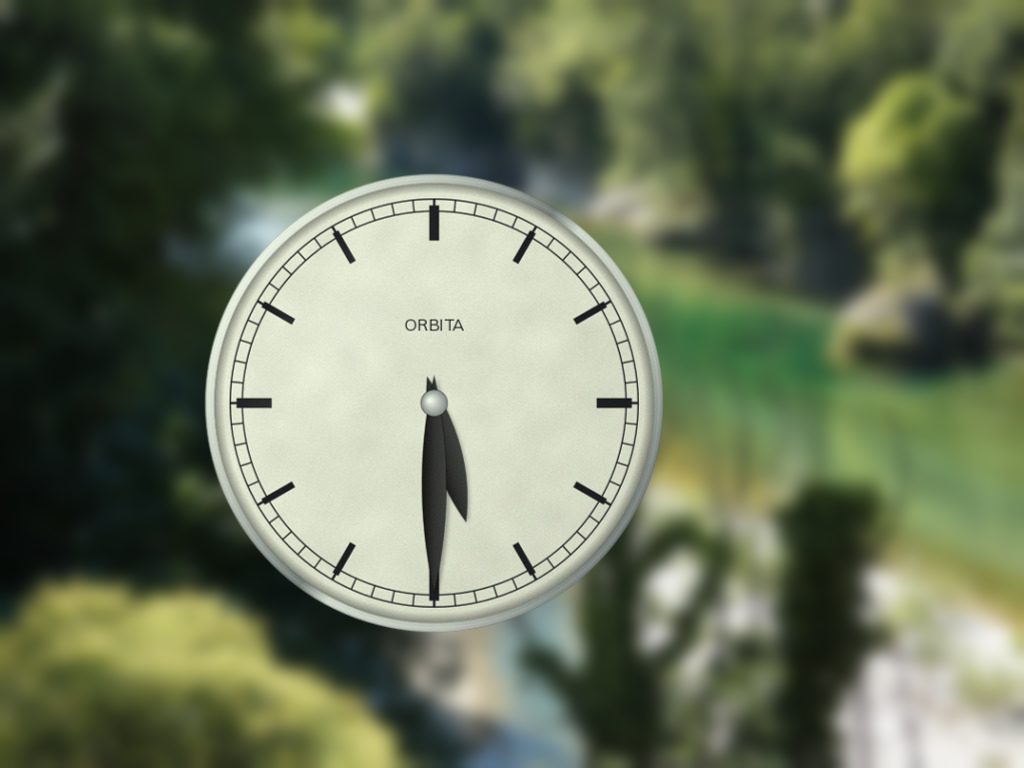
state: 5:30
